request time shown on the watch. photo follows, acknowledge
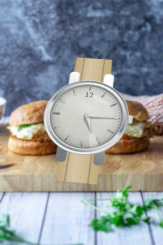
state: 5:15
